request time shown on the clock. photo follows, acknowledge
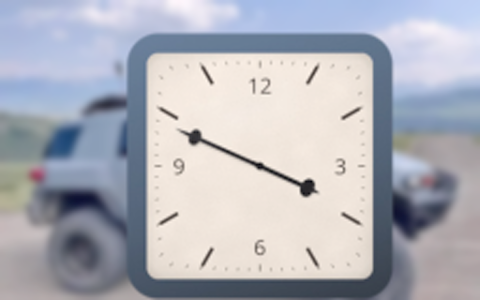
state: 3:49
